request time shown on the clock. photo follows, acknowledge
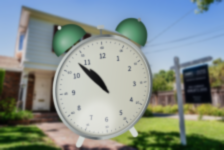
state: 10:53
